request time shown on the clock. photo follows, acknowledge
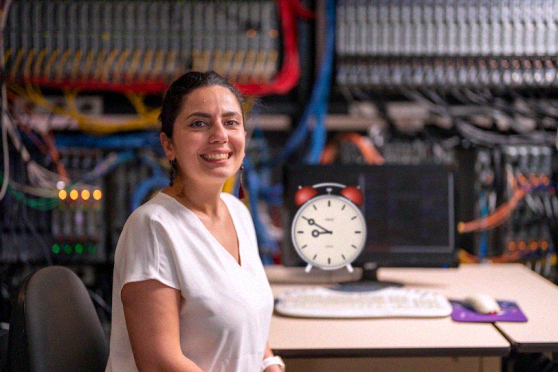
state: 8:50
